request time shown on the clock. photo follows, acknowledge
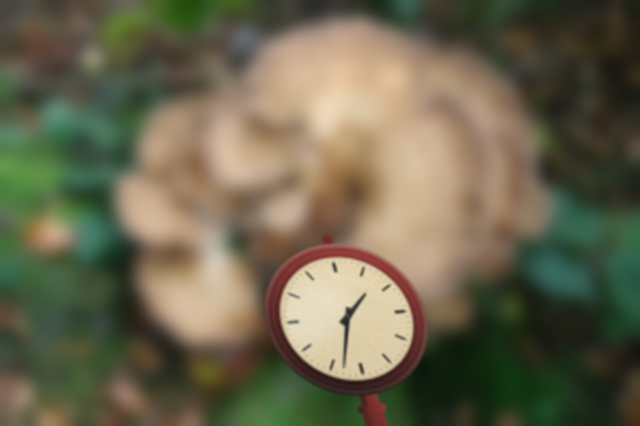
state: 1:33
